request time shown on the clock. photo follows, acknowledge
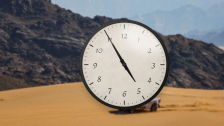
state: 4:55
